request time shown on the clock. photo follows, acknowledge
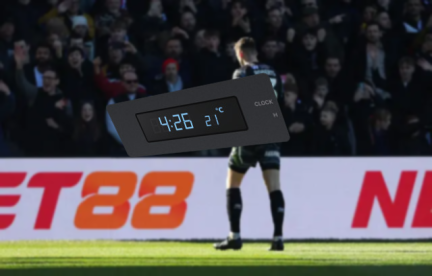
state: 4:26
